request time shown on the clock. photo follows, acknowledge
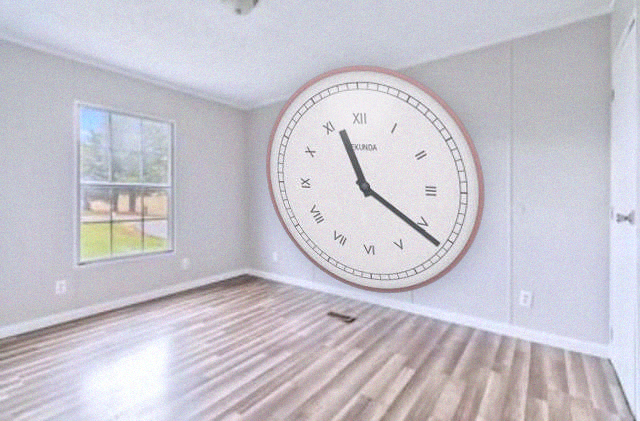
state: 11:21
